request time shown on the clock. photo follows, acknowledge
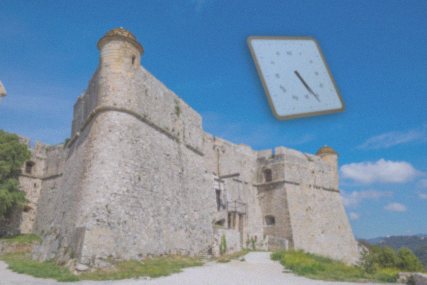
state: 5:26
